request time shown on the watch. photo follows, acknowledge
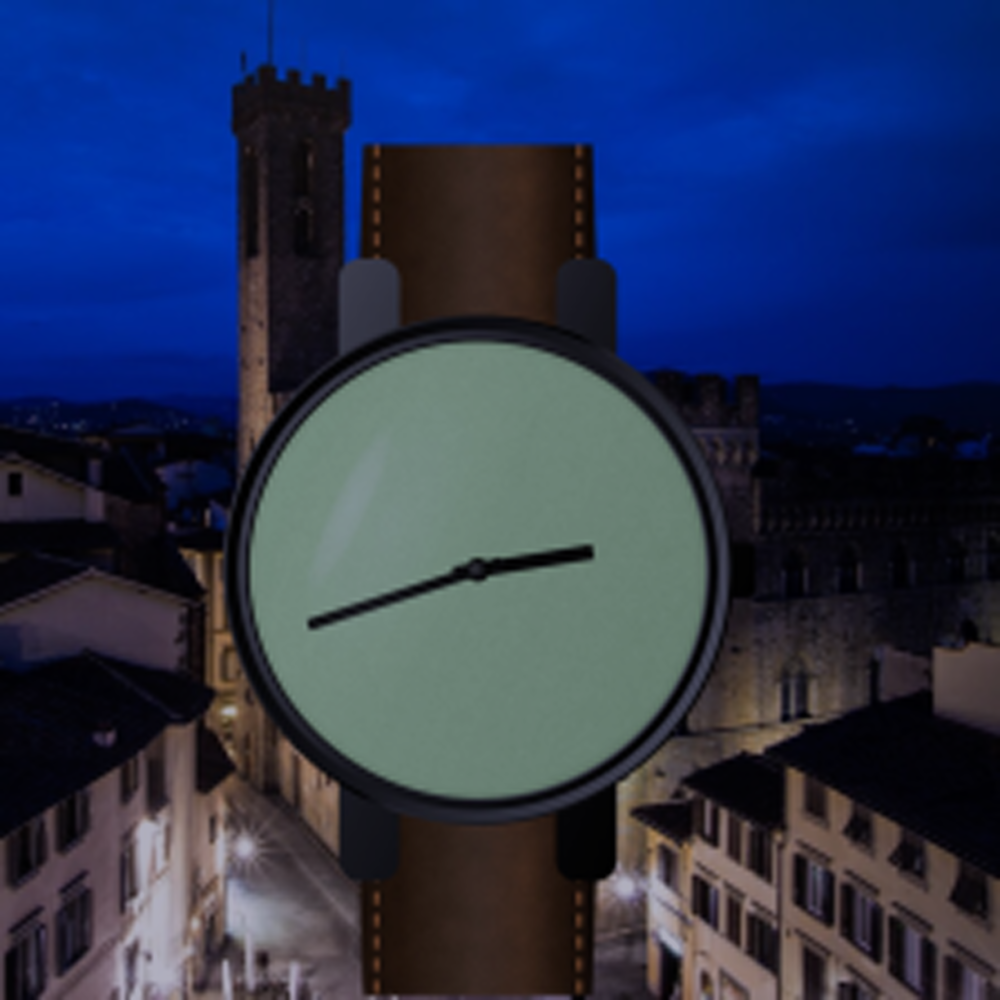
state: 2:42
